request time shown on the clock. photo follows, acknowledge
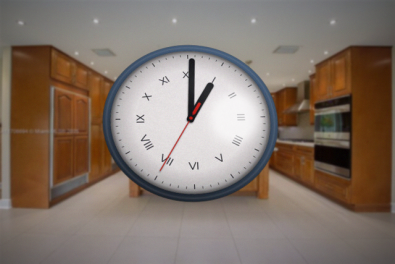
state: 1:00:35
